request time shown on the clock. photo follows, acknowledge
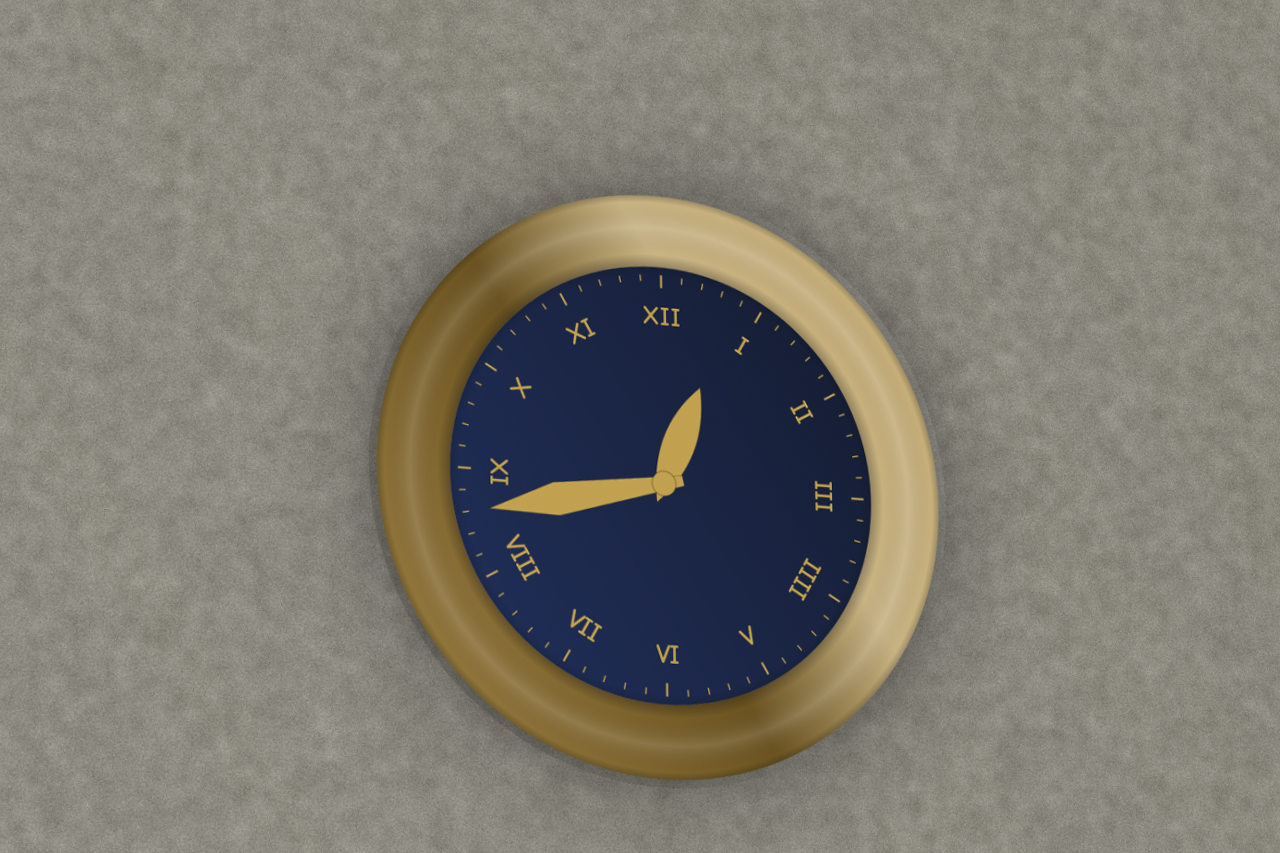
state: 12:43
